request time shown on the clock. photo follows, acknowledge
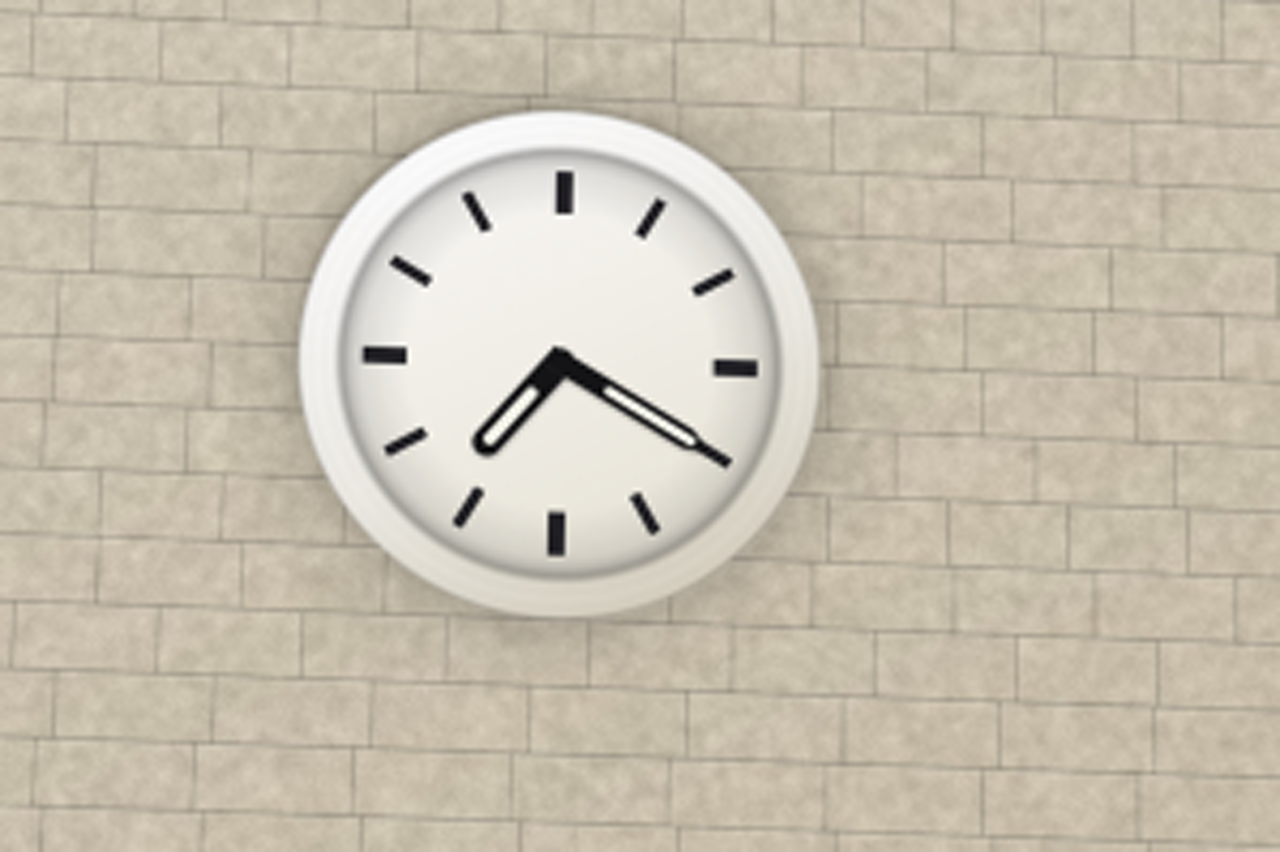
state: 7:20
